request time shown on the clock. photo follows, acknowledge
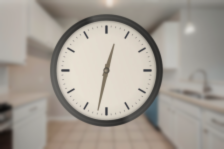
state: 12:32
